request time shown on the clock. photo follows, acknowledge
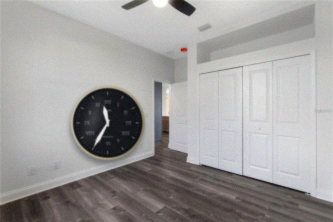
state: 11:35
